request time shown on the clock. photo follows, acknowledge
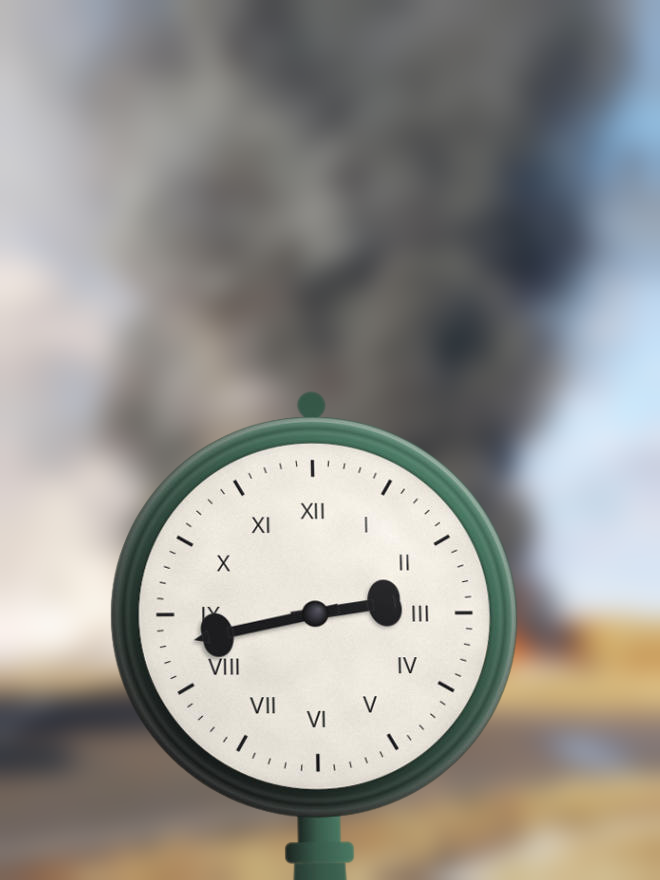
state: 2:43
